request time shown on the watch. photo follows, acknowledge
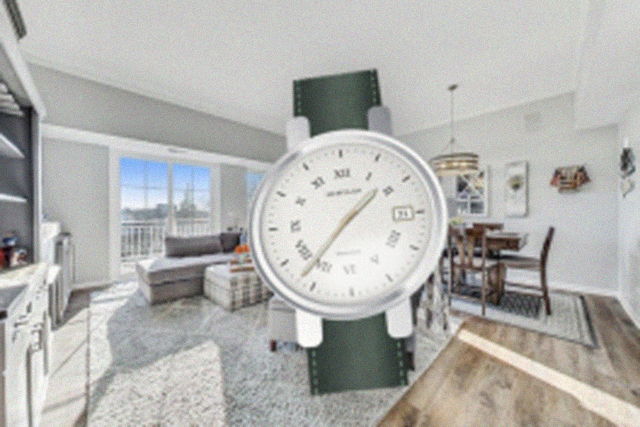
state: 1:37
